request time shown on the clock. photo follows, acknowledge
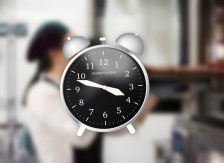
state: 3:48
